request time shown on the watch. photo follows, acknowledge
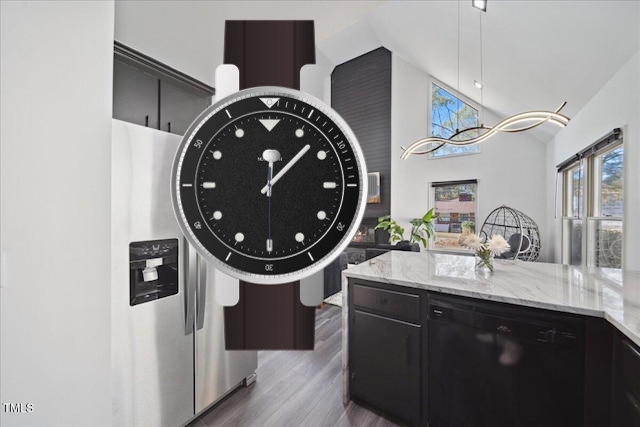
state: 12:07:30
